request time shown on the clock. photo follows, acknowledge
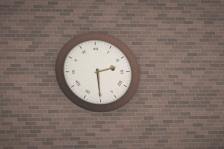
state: 2:30
